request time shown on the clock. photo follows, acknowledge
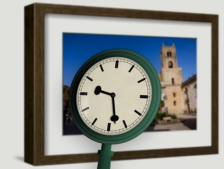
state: 9:28
